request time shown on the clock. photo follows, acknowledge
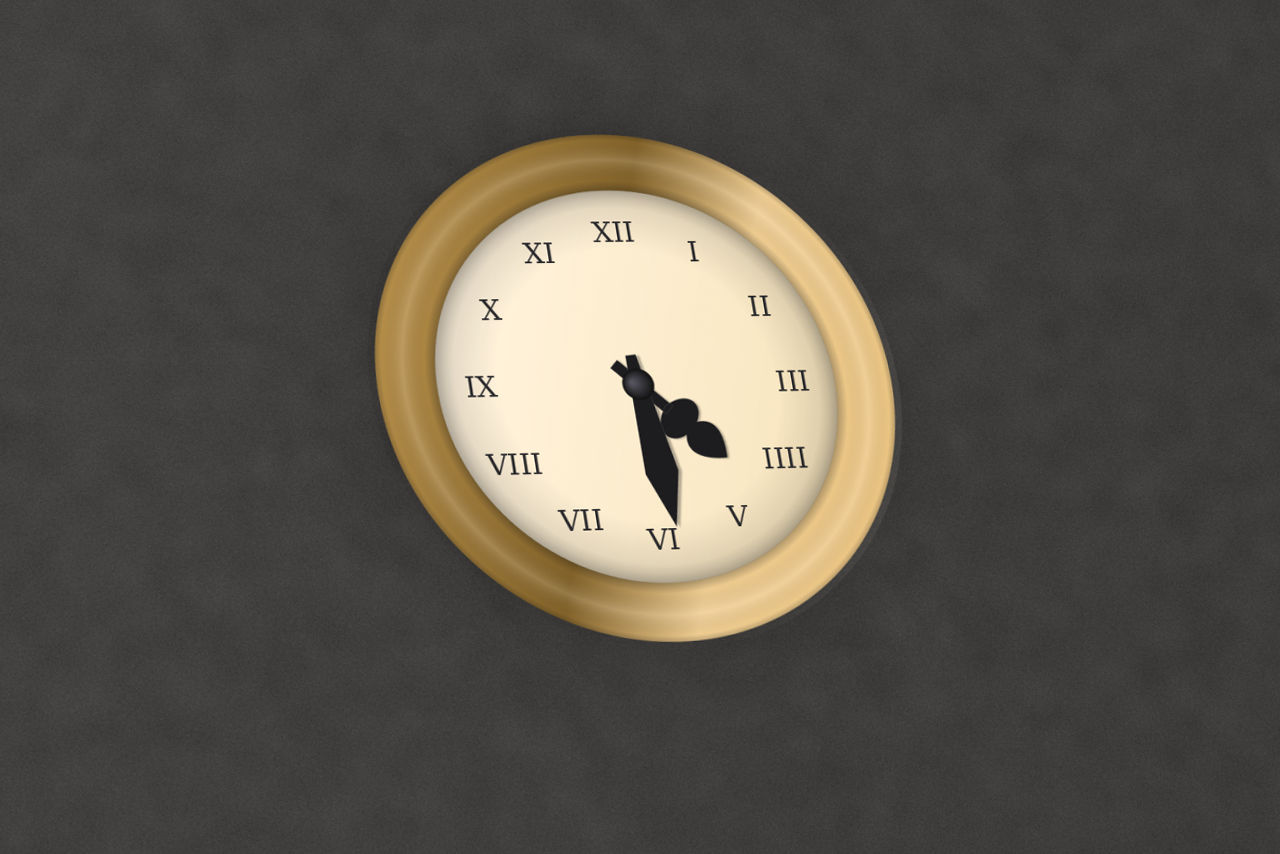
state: 4:29
